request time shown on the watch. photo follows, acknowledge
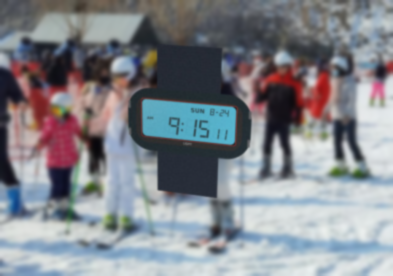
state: 9:15:11
